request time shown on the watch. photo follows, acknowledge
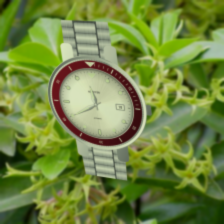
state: 11:40
